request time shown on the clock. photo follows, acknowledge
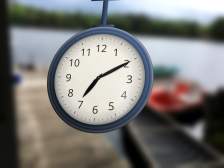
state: 7:10
